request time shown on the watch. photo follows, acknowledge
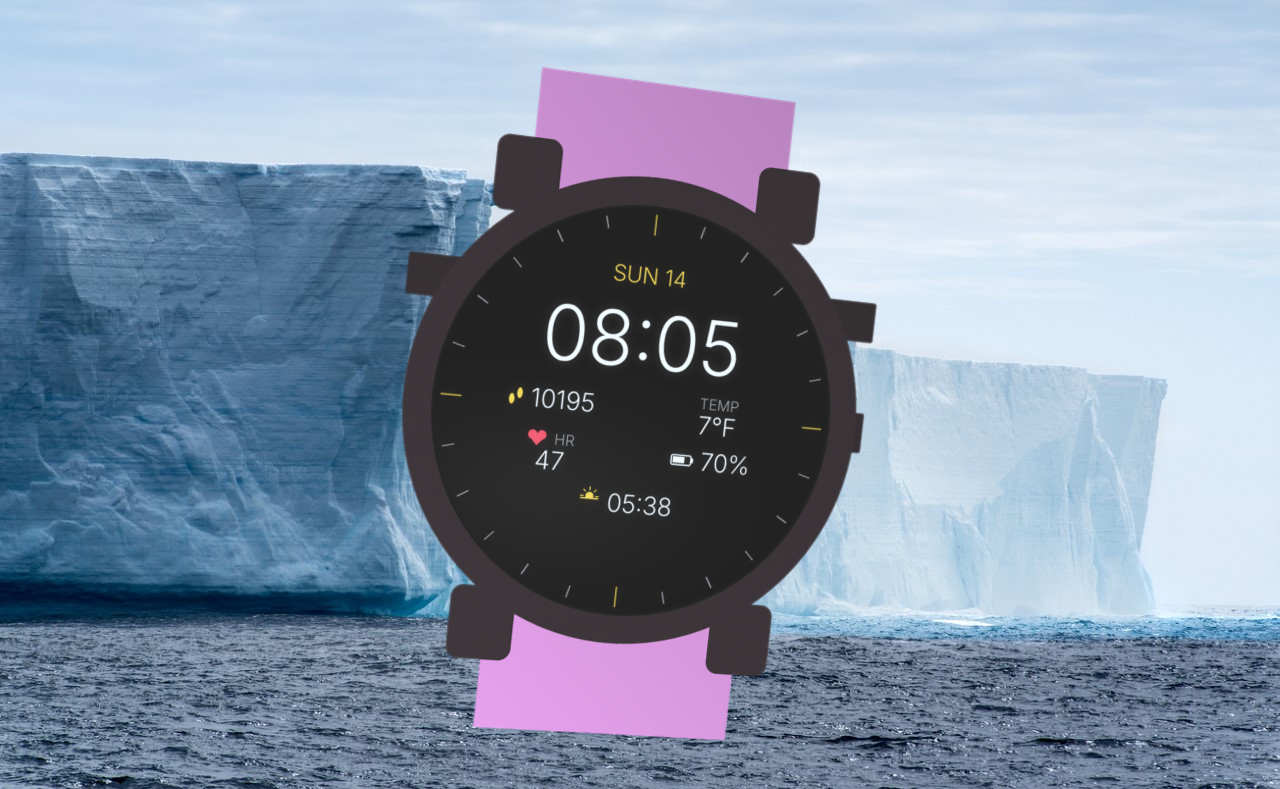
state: 8:05
